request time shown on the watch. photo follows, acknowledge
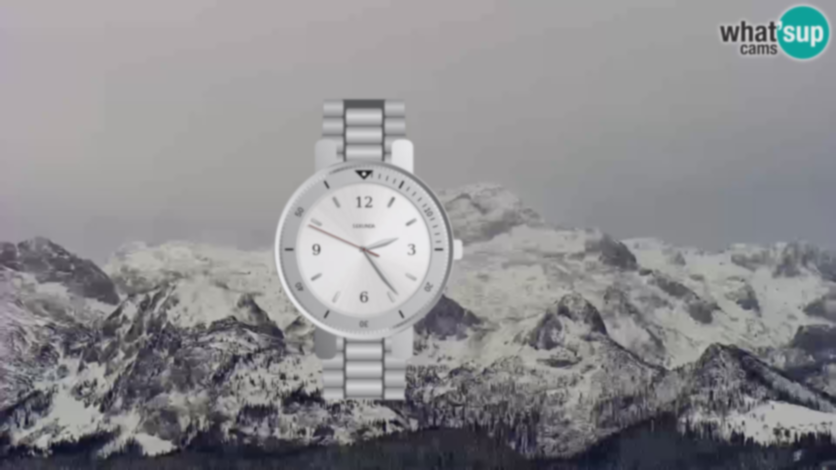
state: 2:23:49
